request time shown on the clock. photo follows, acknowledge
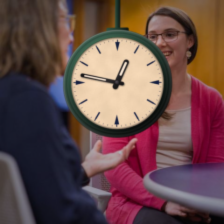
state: 12:47
